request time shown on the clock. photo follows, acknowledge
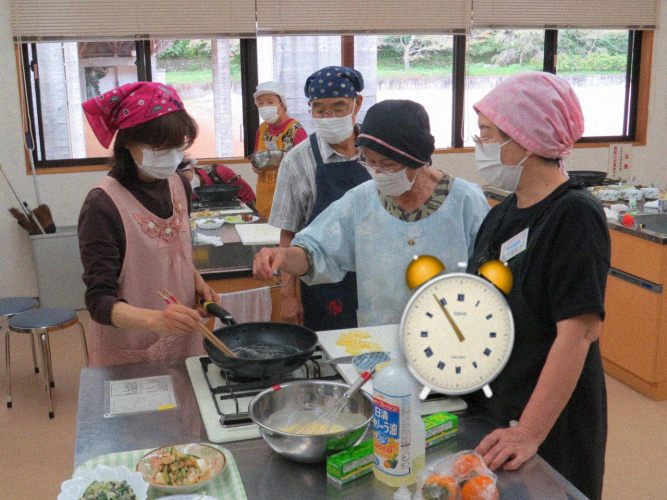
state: 10:54
